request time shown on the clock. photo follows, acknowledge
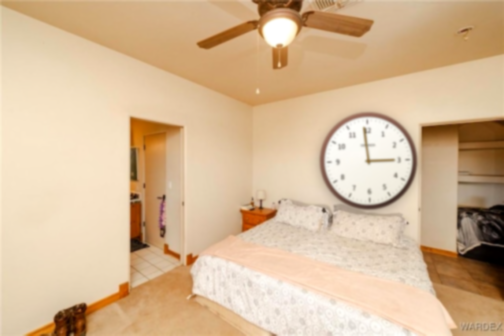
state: 2:59
